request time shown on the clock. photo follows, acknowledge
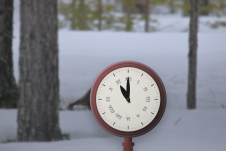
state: 11:00
